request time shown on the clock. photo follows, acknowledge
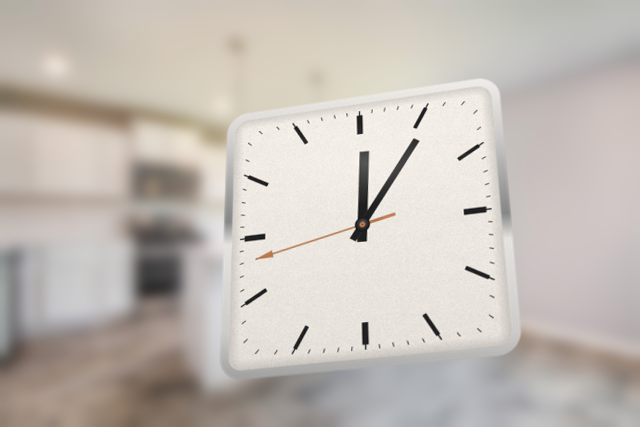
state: 12:05:43
